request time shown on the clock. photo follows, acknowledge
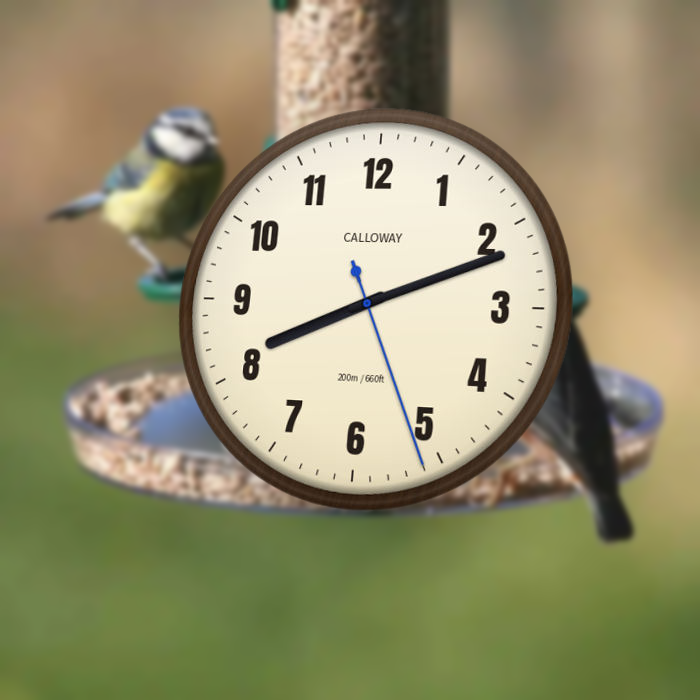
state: 8:11:26
